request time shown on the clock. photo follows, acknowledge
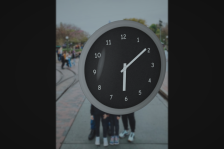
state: 6:09
